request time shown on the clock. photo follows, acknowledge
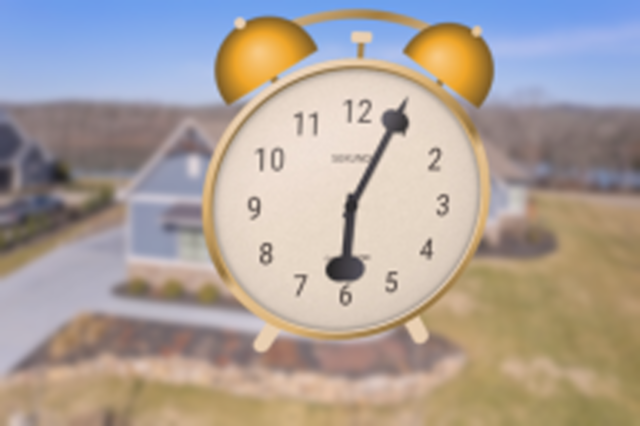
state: 6:04
